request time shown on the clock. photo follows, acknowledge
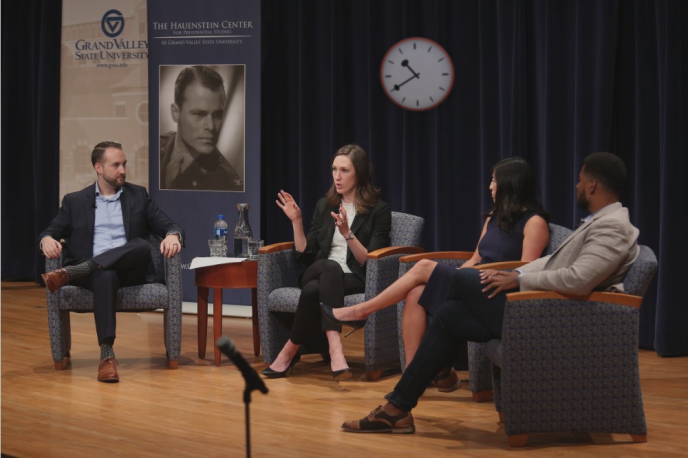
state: 10:40
